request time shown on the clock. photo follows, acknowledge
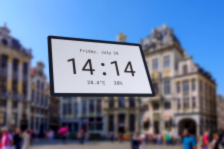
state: 14:14
